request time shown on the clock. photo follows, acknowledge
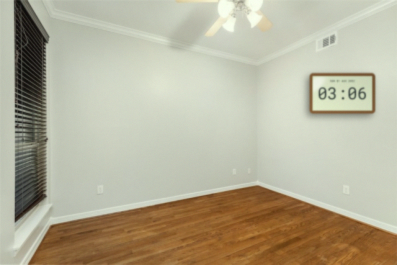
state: 3:06
